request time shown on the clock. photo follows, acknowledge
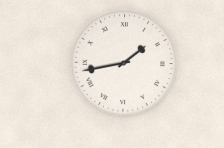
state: 1:43
